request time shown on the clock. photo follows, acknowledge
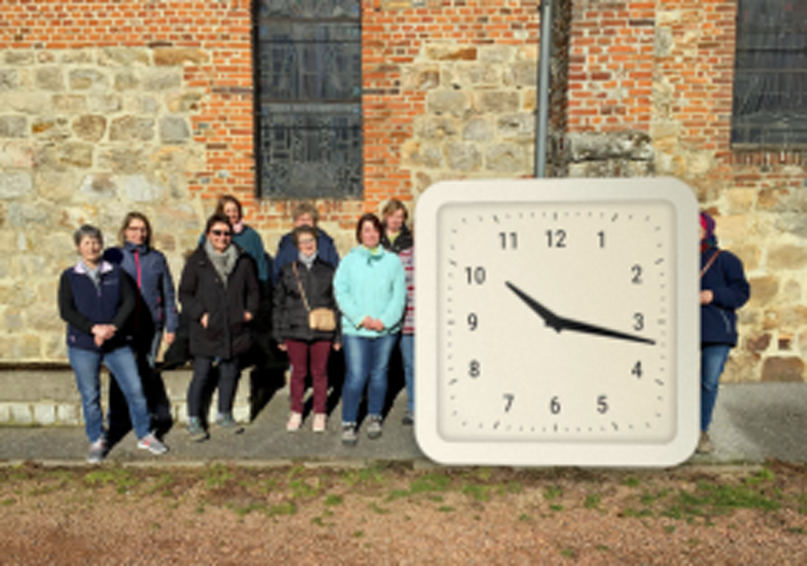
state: 10:17
